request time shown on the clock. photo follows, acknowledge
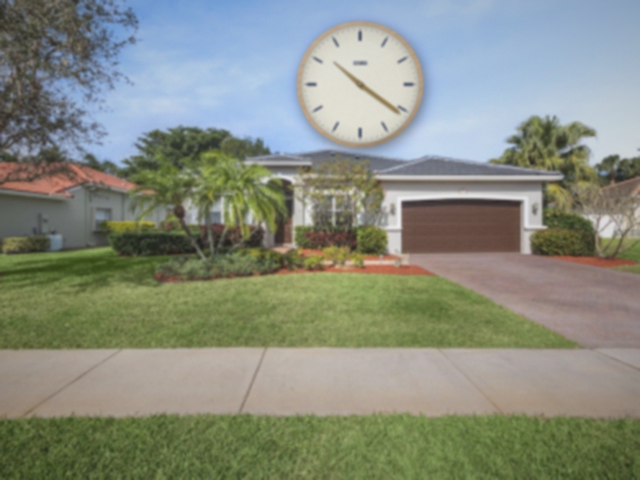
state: 10:21
